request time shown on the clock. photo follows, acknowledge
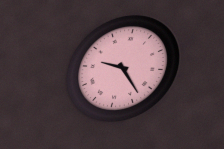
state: 9:23
